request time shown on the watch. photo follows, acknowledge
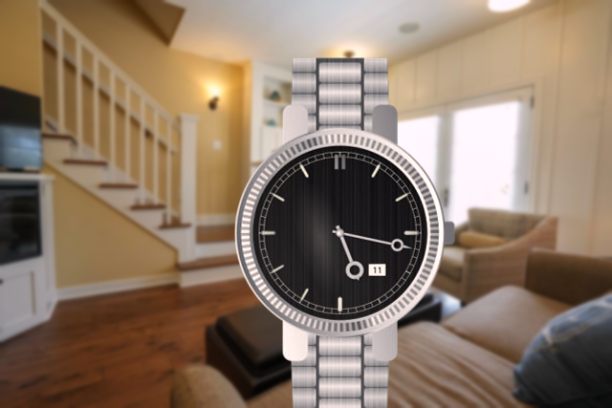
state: 5:17
